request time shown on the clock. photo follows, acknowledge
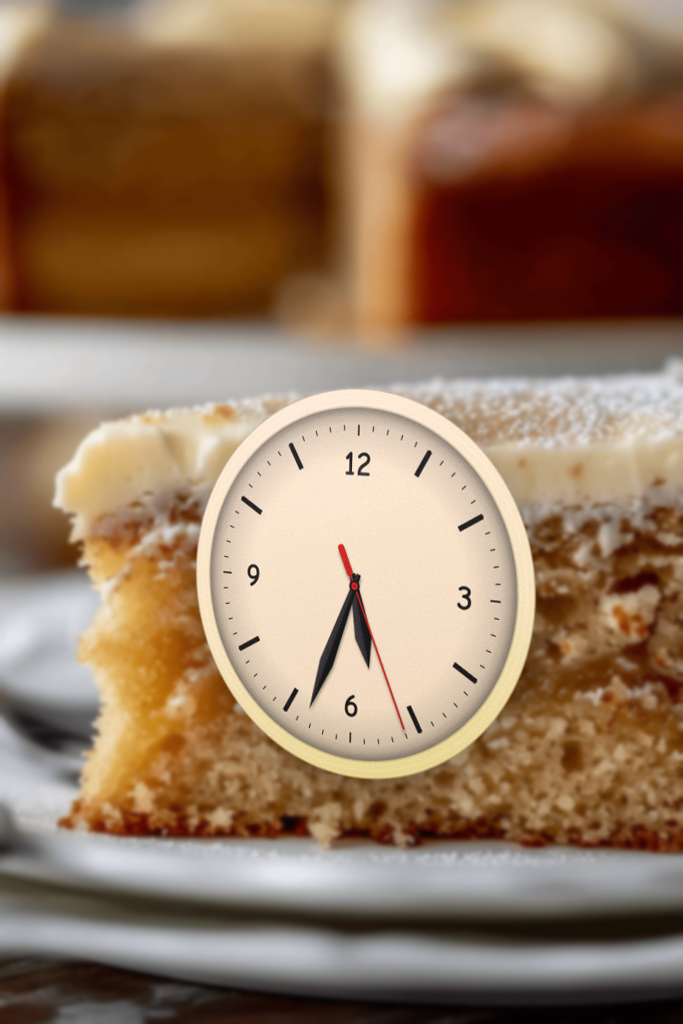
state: 5:33:26
